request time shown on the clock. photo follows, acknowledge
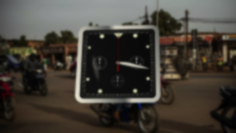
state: 3:17
